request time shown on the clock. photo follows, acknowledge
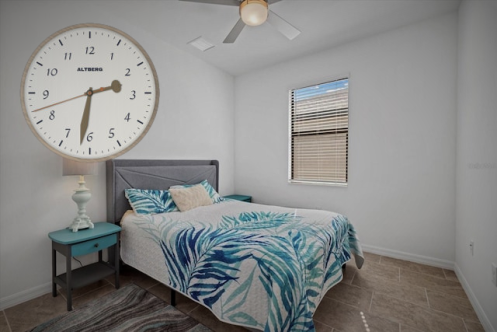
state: 2:31:42
